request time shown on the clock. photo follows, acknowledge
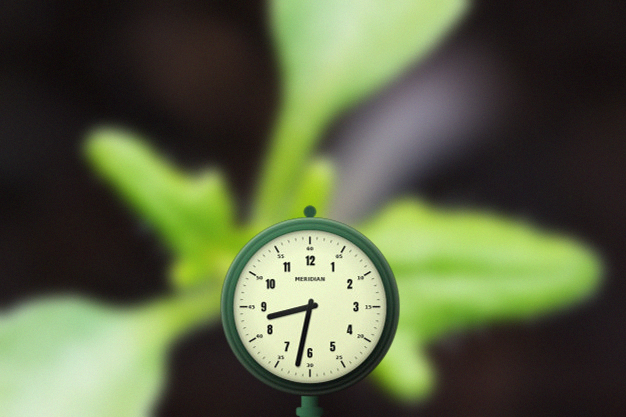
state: 8:32
